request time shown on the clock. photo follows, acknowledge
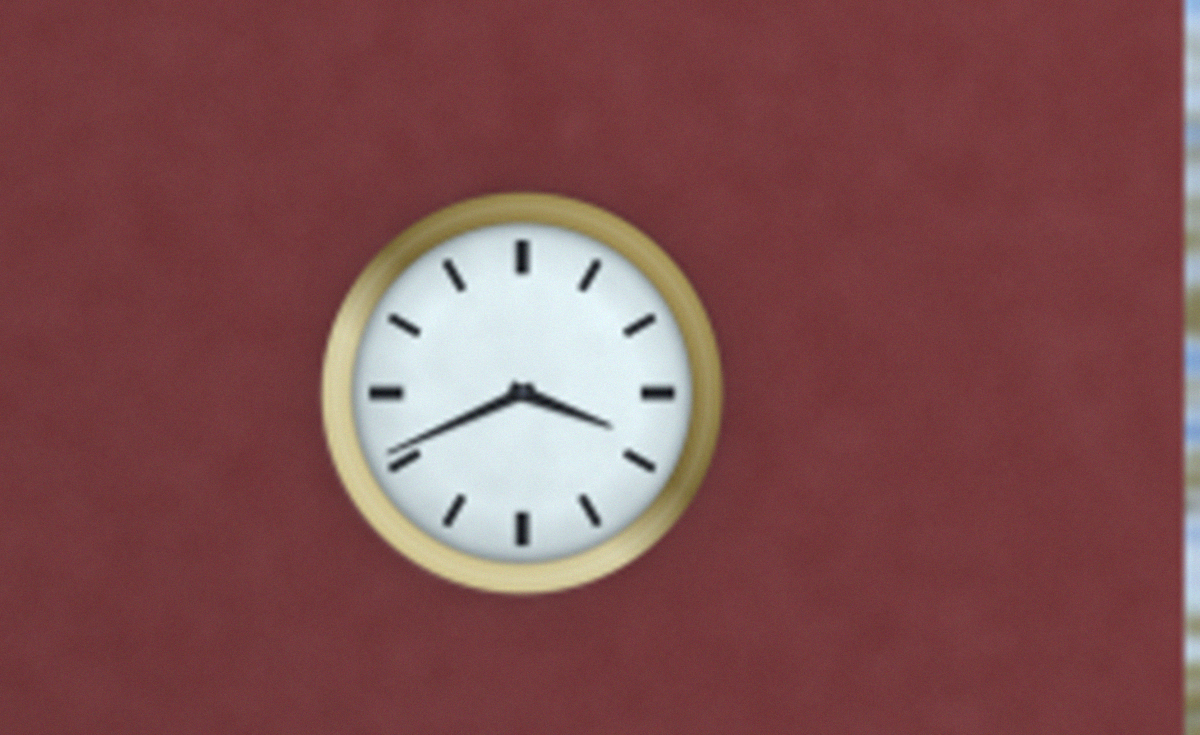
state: 3:41
